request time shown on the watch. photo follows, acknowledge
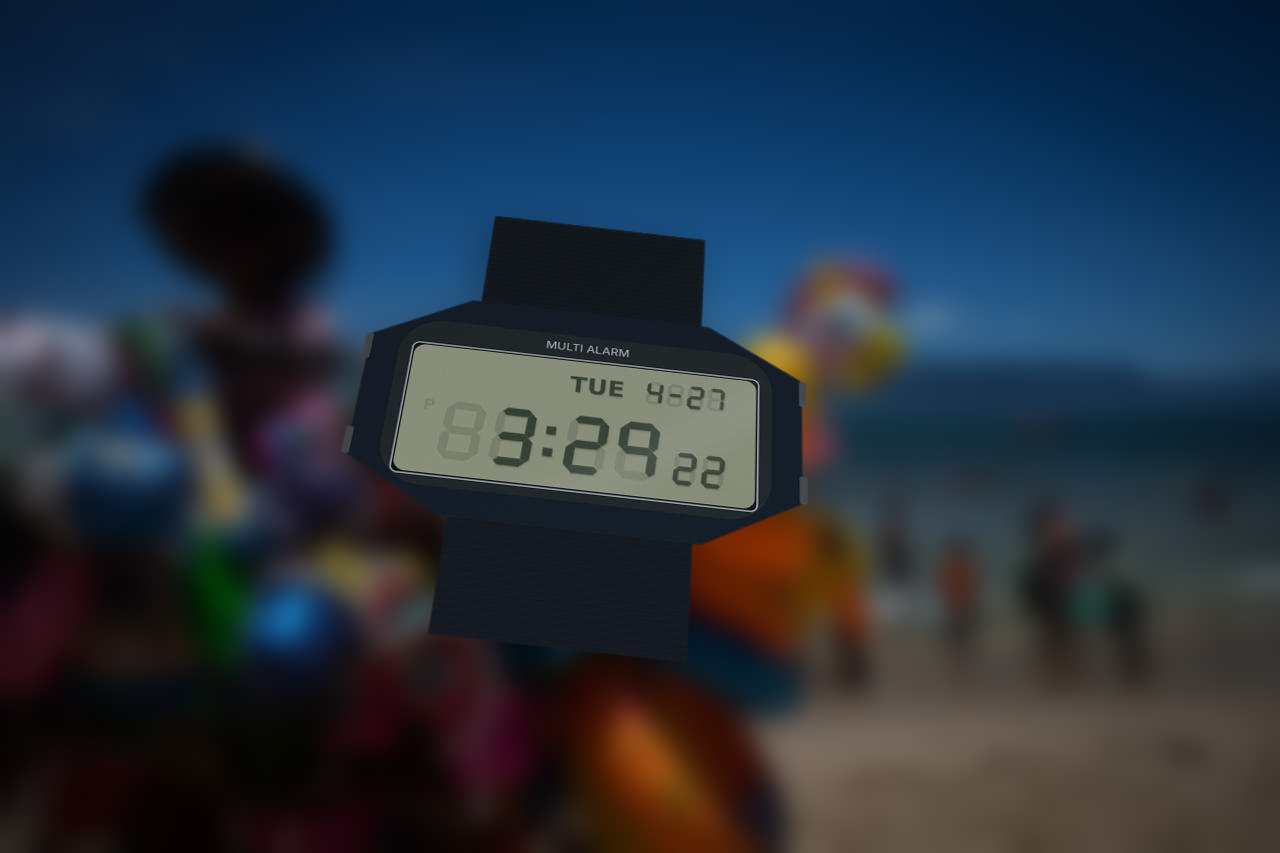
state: 3:29:22
